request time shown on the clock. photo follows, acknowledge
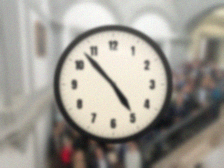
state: 4:53
